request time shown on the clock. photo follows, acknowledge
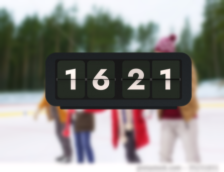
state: 16:21
